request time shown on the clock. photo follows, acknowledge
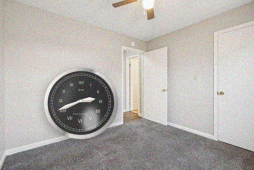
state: 2:41
